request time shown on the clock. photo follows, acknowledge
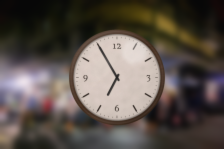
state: 6:55
